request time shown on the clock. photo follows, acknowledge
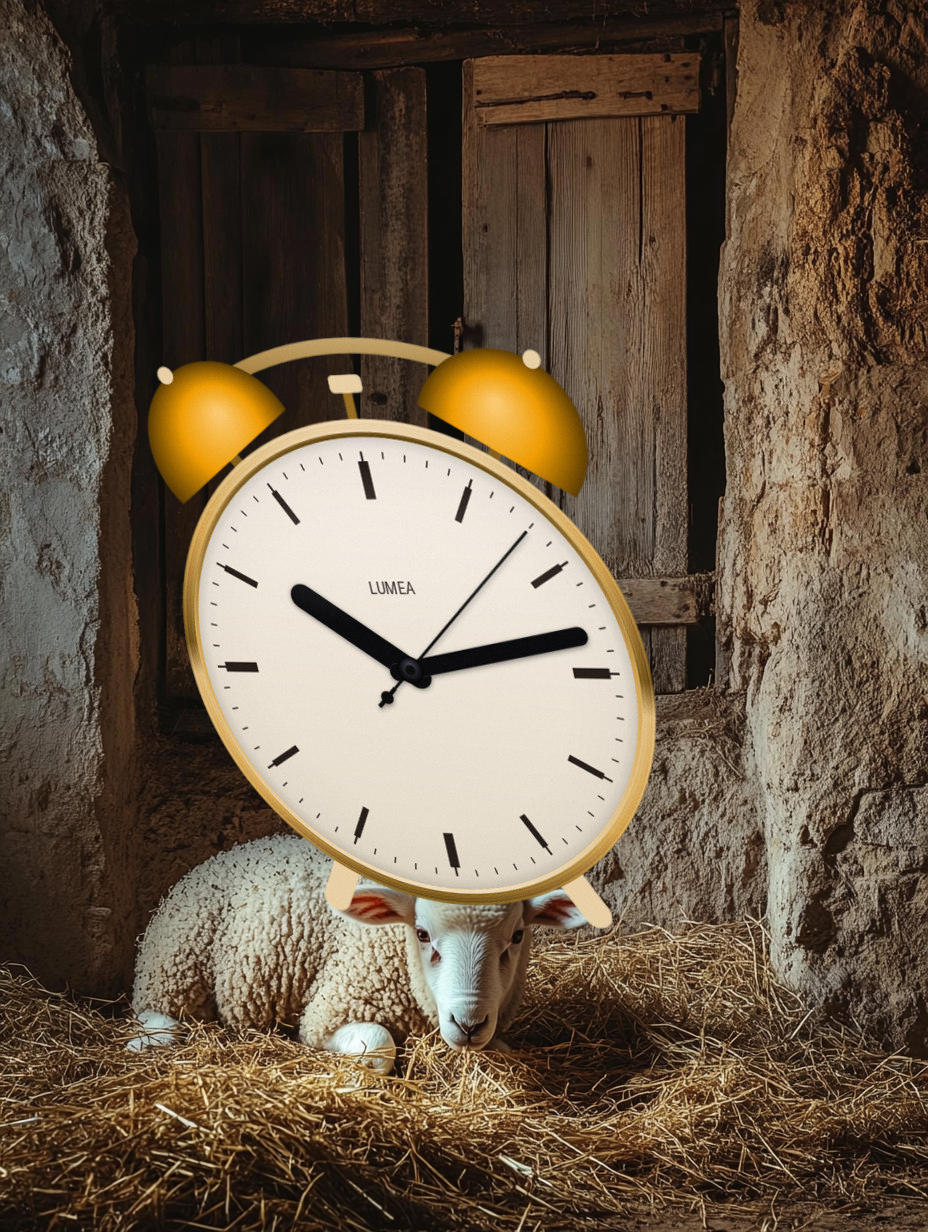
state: 10:13:08
